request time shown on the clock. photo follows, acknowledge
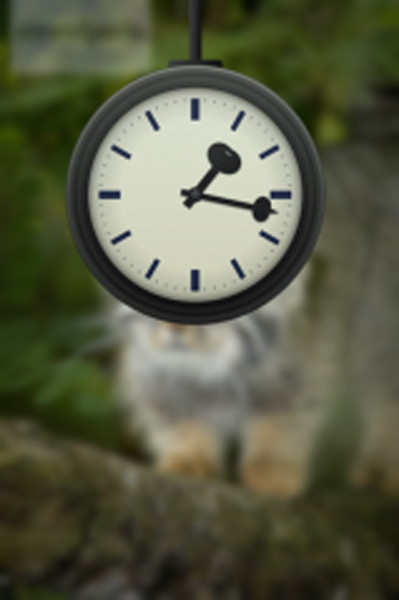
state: 1:17
